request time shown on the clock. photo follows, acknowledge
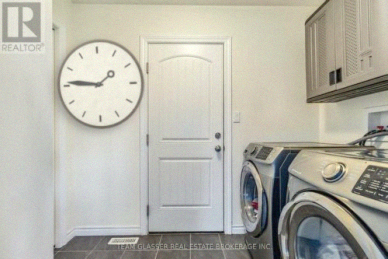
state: 1:46
